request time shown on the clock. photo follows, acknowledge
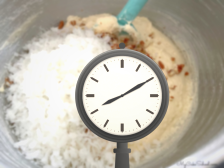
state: 8:10
